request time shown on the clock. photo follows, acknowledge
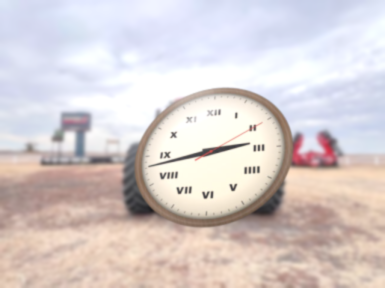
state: 2:43:10
